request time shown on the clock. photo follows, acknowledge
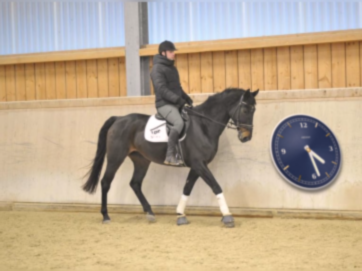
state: 4:28
